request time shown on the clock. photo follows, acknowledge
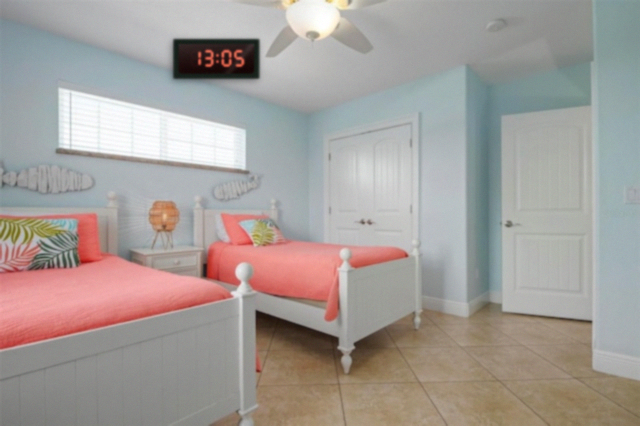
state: 13:05
